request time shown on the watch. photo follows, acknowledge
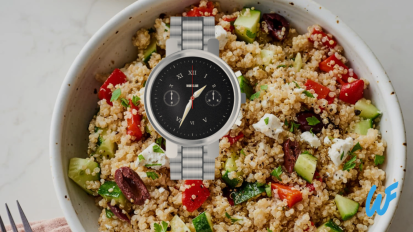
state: 1:34
